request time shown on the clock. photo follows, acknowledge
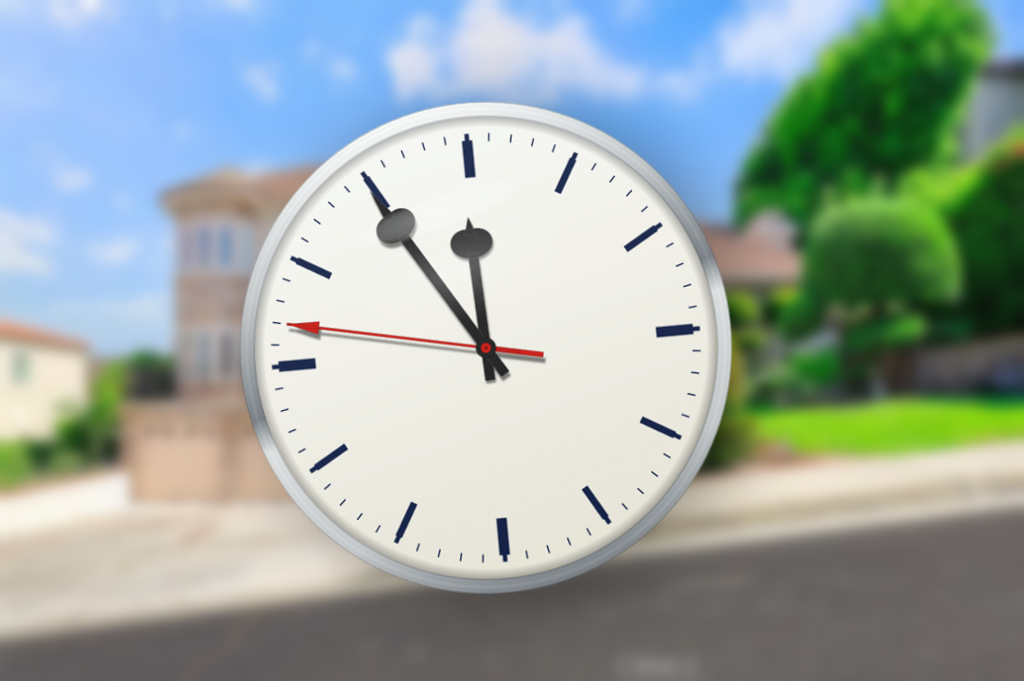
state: 11:54:47
